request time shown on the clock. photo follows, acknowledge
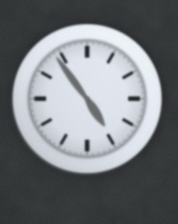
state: 4:54
